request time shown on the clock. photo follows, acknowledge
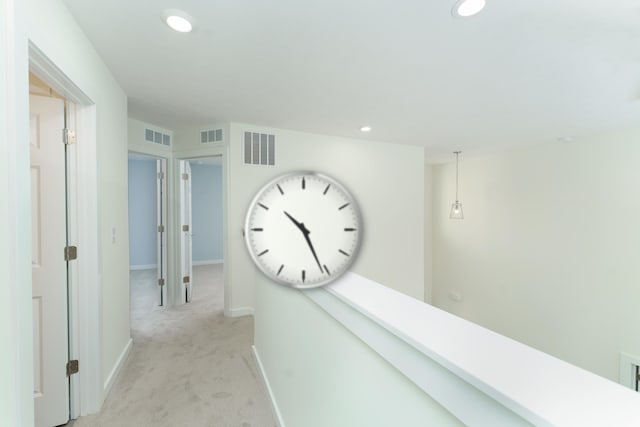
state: 10:26
